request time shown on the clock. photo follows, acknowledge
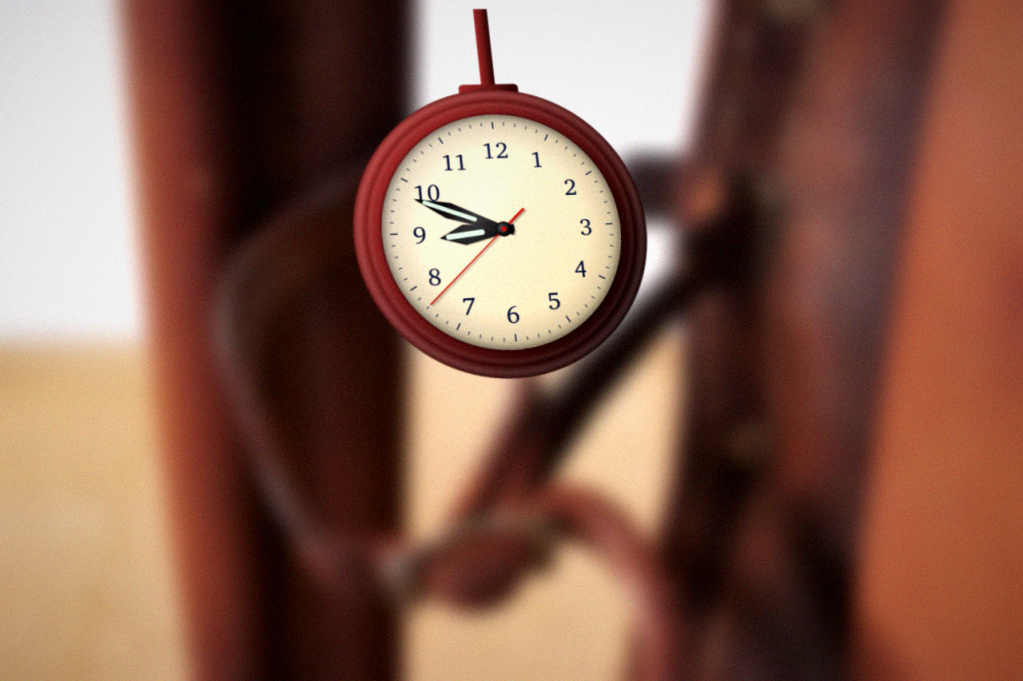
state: 8:48:38
